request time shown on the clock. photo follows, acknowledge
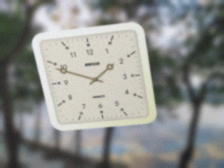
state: 1:49
